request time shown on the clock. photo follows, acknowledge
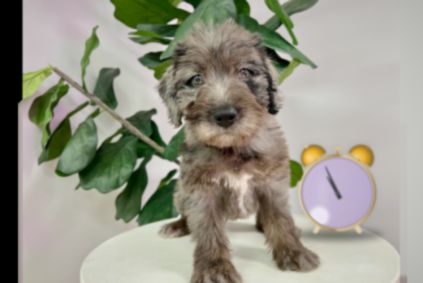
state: 10:56
